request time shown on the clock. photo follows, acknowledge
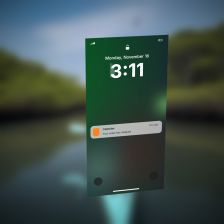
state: 3:11
